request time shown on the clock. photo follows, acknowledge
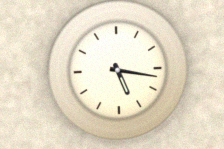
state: 5:17
